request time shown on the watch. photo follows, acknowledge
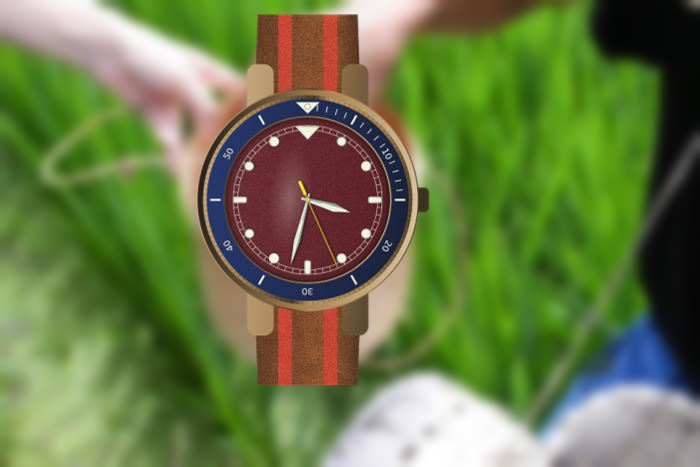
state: 3:32:26
